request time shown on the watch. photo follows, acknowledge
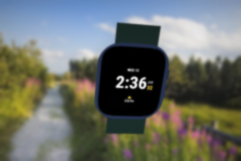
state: 2:36
